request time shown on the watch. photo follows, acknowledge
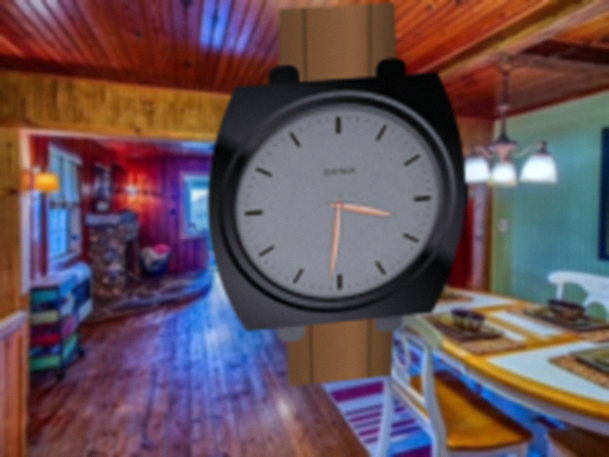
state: 3:31
